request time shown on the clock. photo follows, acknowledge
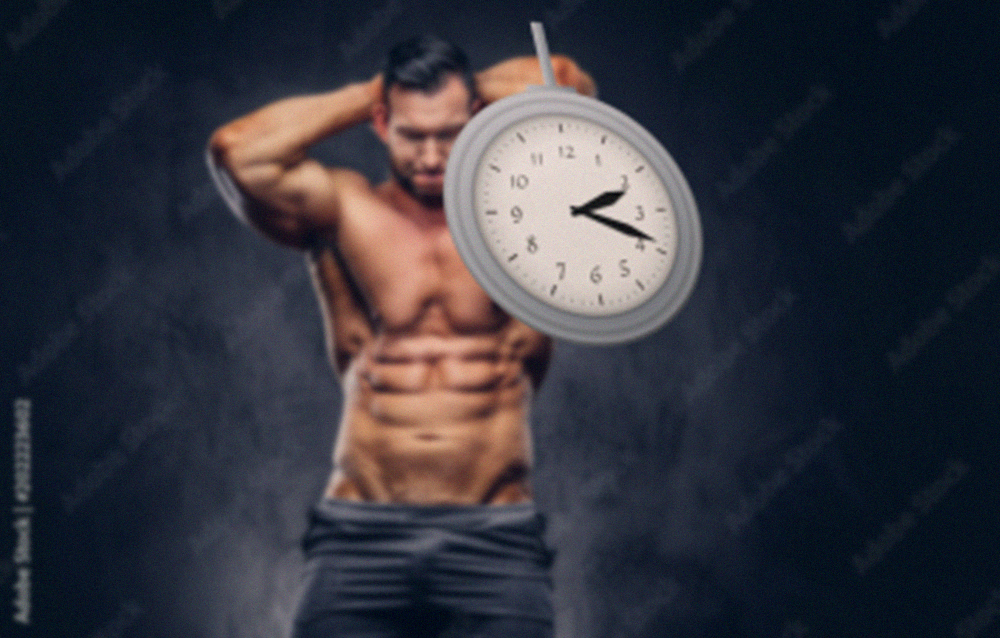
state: 2:19
